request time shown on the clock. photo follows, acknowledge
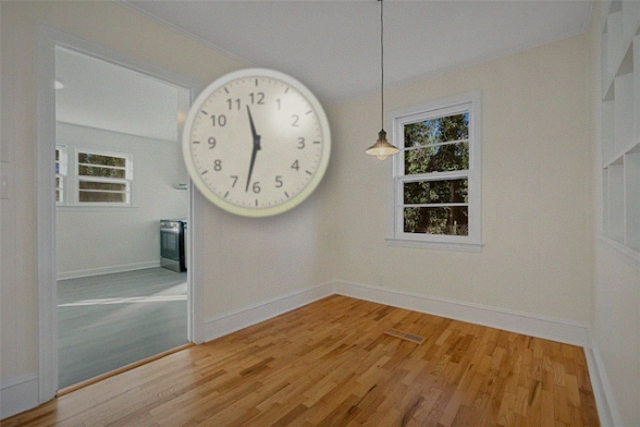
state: 11:32
